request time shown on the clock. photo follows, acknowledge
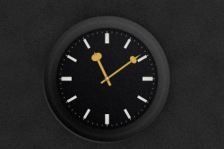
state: 11:09
